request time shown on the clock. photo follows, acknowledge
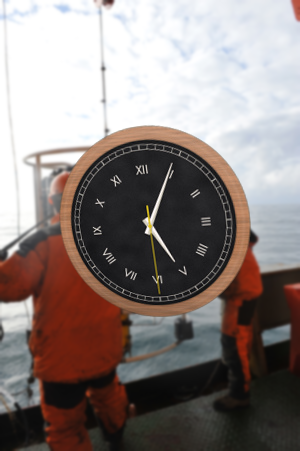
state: 5:04:30
